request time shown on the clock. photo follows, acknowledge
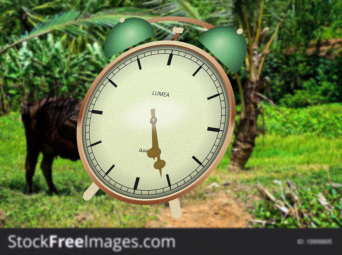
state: 5:26
